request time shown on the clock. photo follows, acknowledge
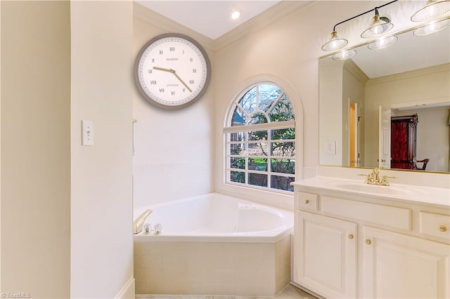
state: 9:23
